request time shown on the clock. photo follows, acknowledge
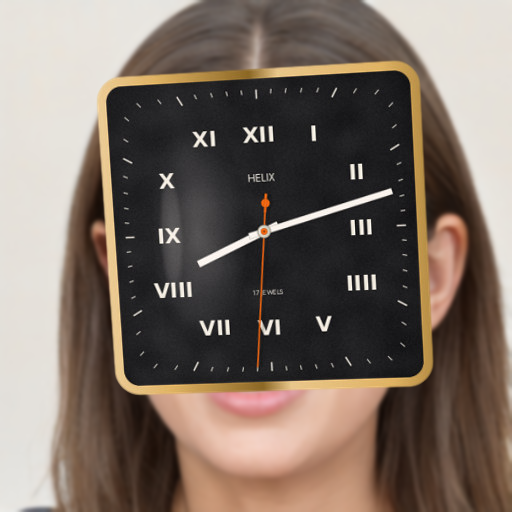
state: 8:12:31
